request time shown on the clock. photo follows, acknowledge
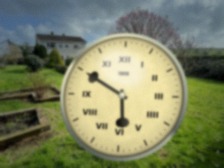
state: 5:50
